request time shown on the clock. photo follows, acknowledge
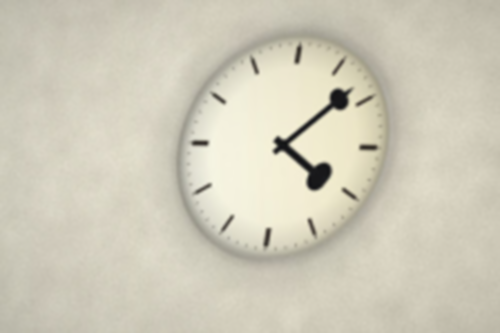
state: 4:08
